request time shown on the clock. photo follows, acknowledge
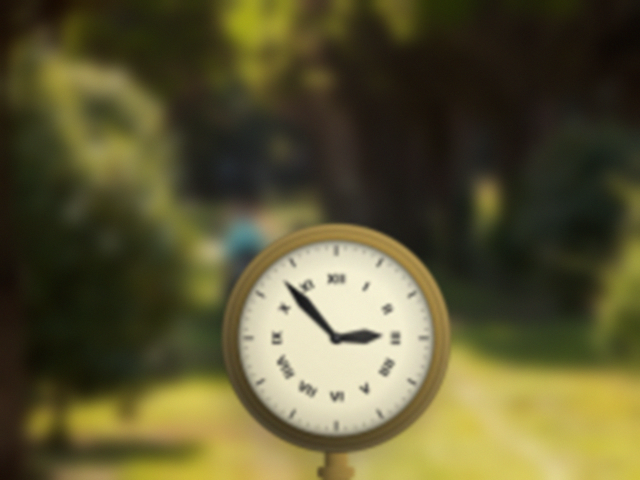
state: 2:53
